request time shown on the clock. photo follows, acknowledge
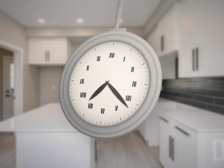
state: 7:22
